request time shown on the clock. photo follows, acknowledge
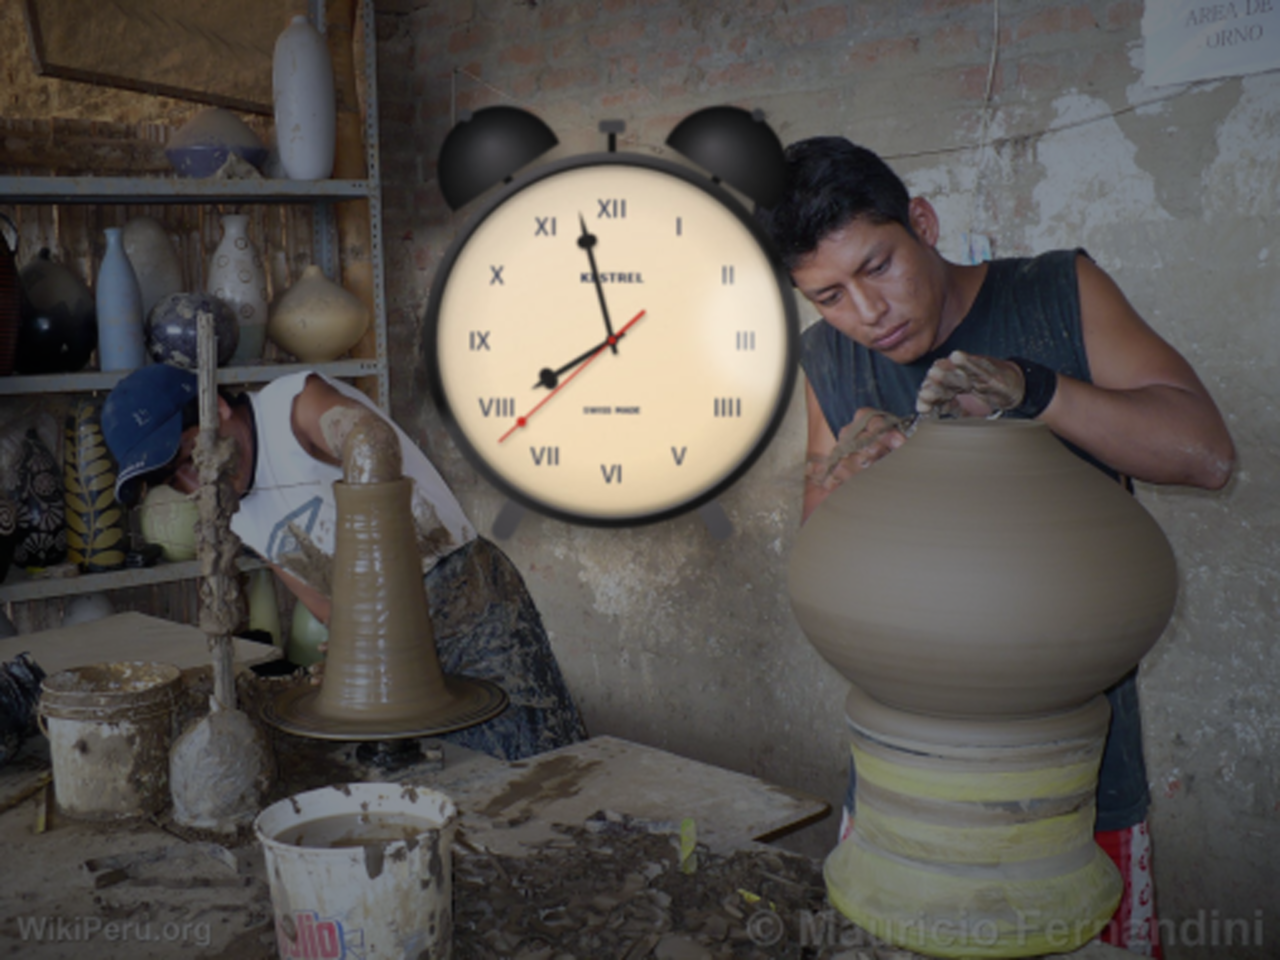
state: 7:57:38
